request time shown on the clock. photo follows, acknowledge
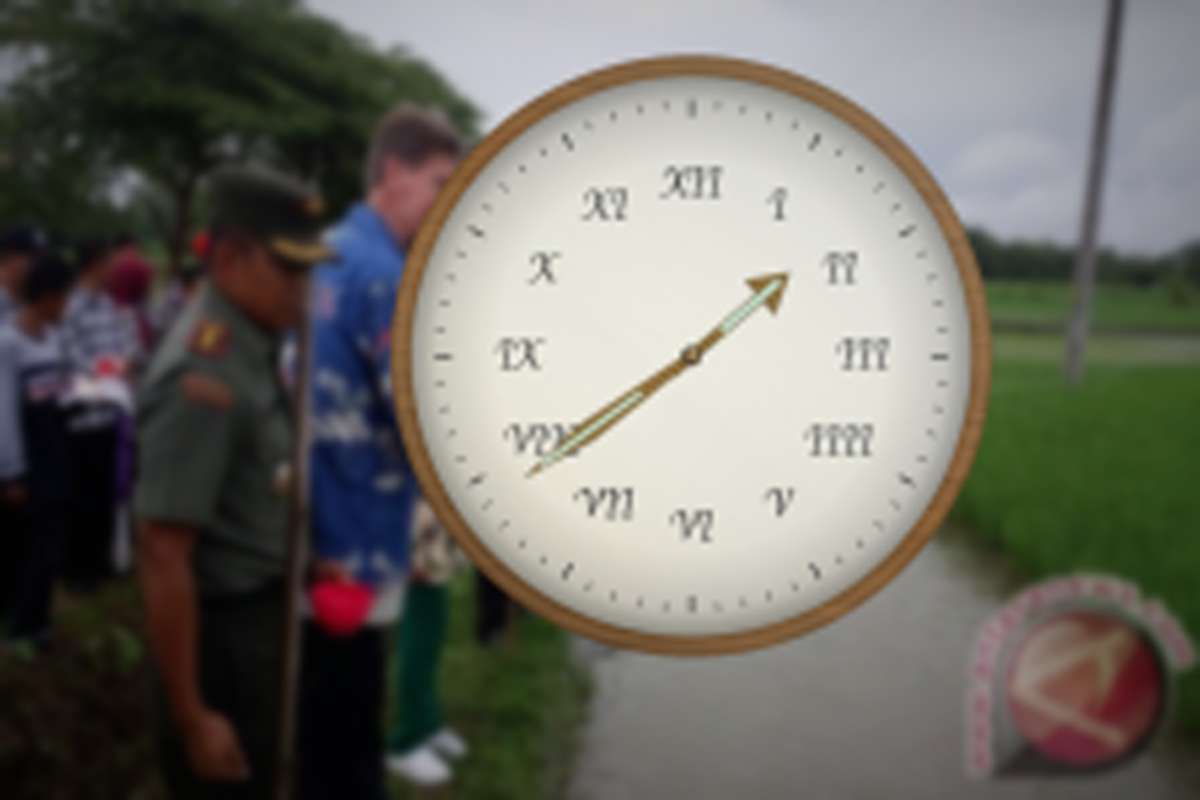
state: 1:39
